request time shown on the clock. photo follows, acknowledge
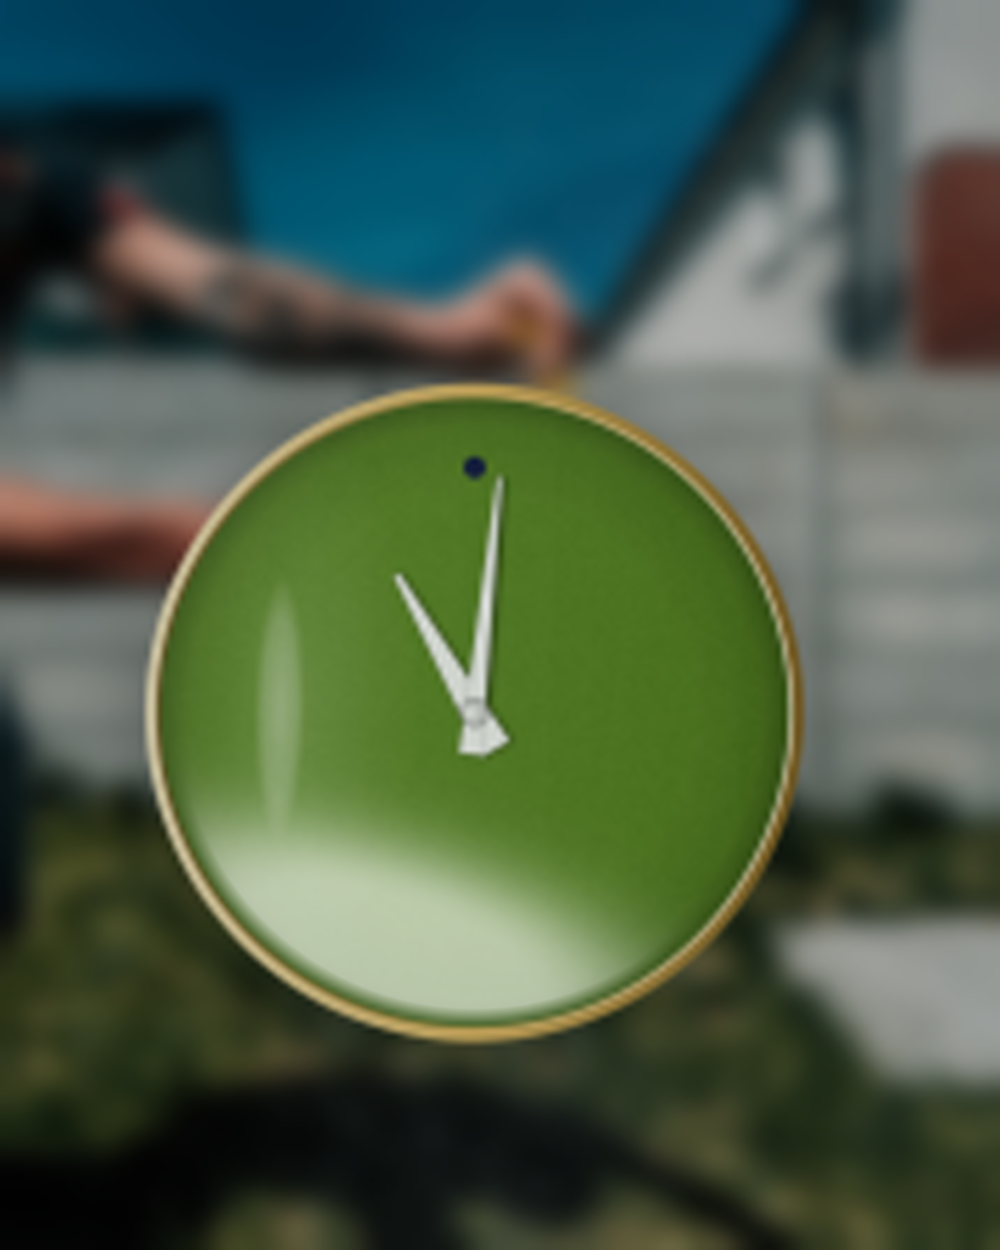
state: 11:01
